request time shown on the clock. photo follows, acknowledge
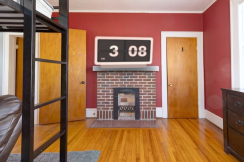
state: 3:08
